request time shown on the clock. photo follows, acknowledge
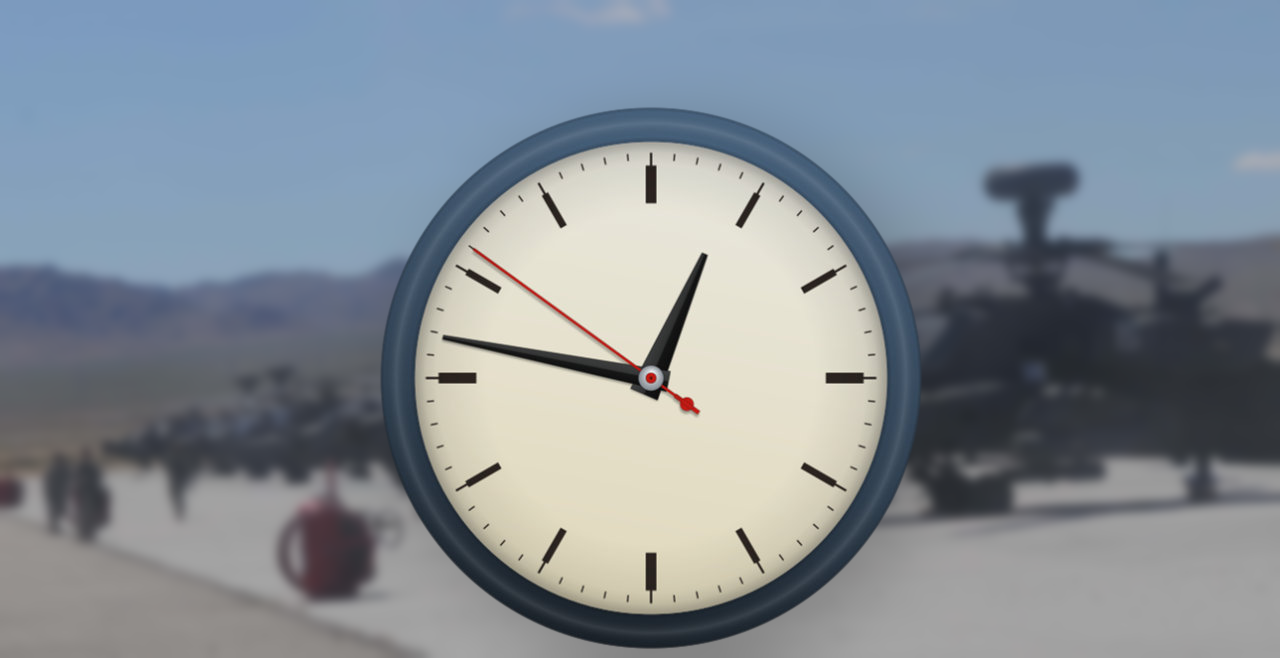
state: 12:46:51
